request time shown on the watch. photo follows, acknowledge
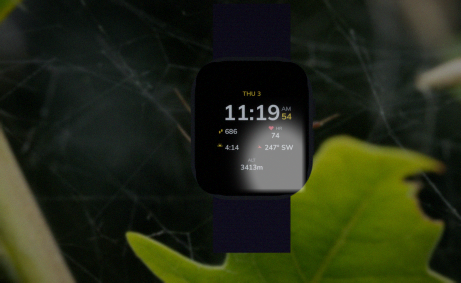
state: 11:19:54
